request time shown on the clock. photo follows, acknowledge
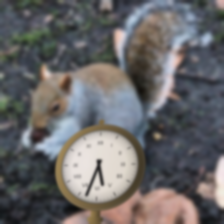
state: 5:33
